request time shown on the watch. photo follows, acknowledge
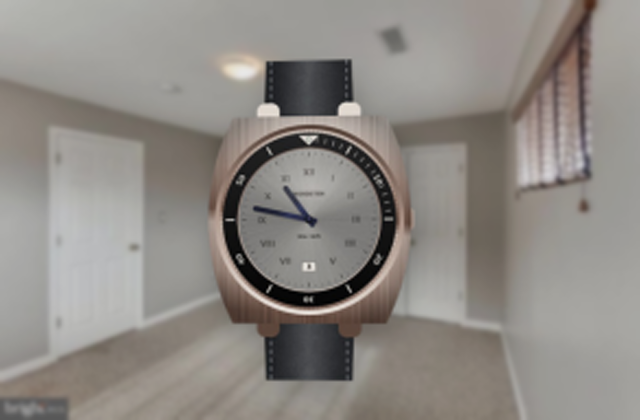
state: 10:47
